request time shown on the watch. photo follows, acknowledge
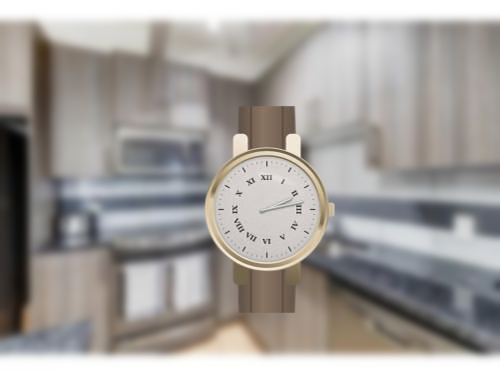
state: 2:13
